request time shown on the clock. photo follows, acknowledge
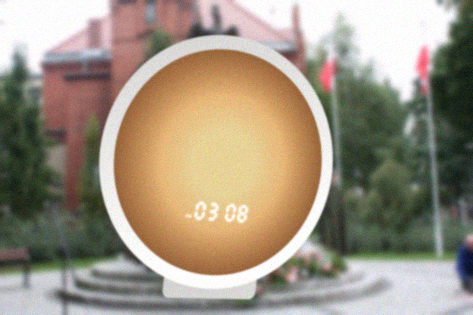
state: 3:08
